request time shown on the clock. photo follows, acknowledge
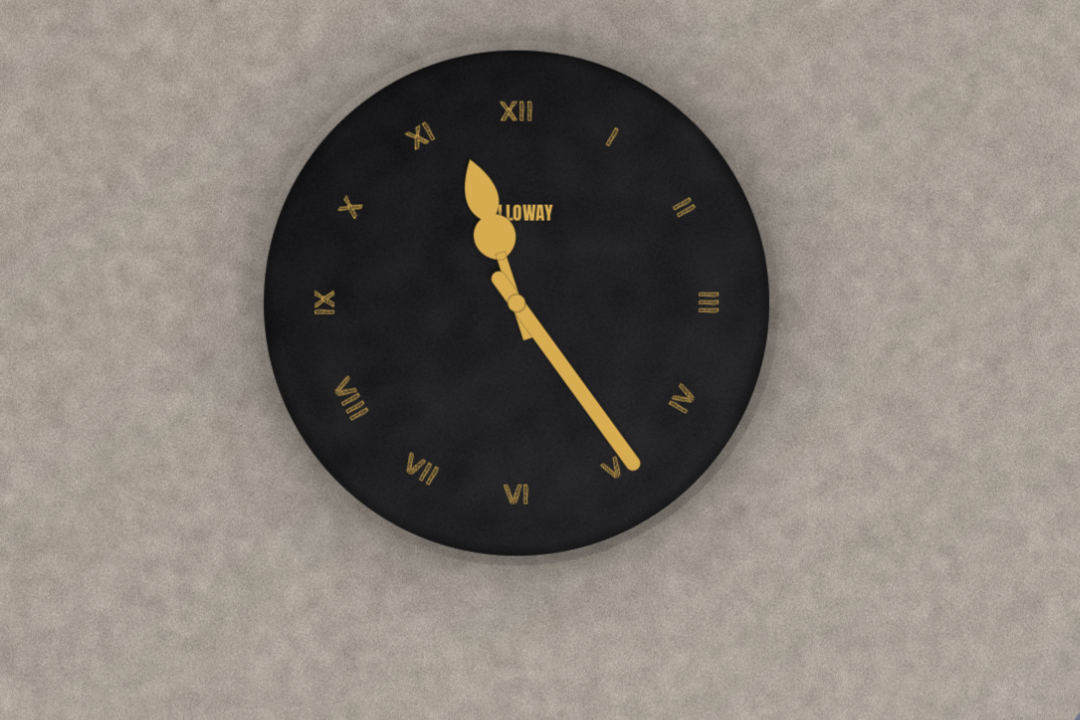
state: 11:24
